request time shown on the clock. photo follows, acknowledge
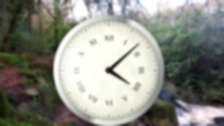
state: 4:08
